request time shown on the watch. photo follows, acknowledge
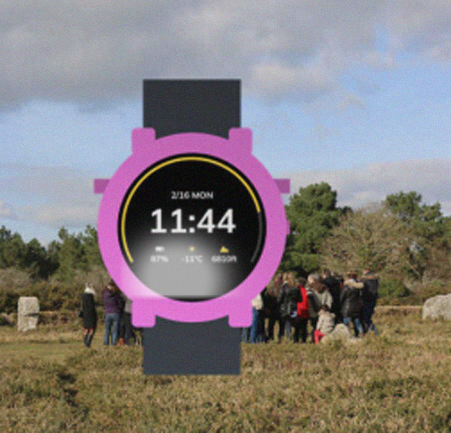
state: 11:44
